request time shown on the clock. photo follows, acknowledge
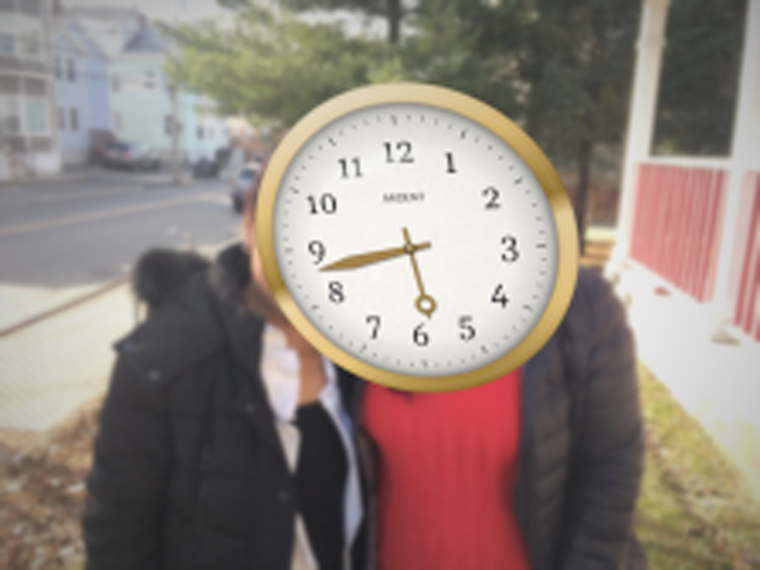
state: 5:43
